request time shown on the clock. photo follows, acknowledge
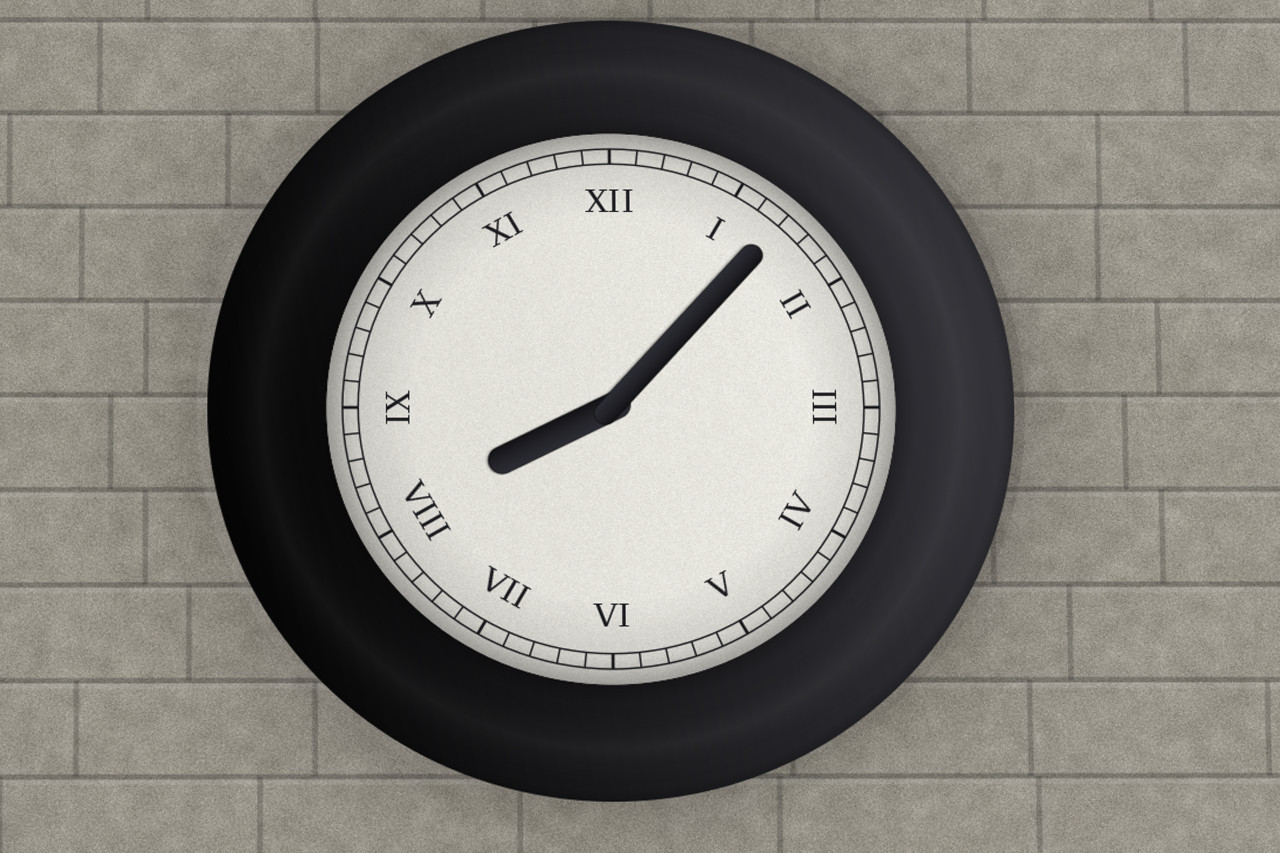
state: 8:07
